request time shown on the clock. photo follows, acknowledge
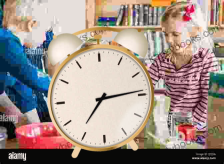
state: 7:14
